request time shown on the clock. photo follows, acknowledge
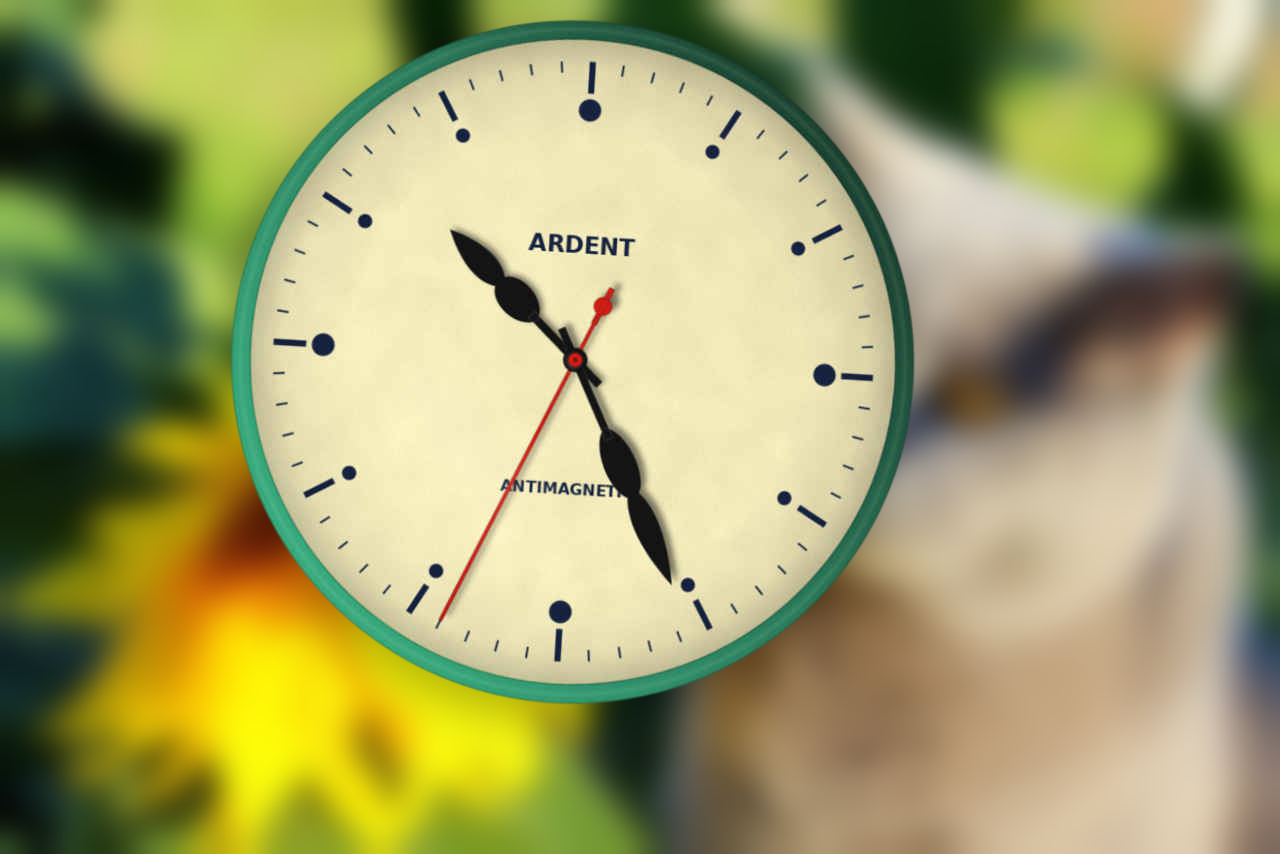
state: 10:25:34
